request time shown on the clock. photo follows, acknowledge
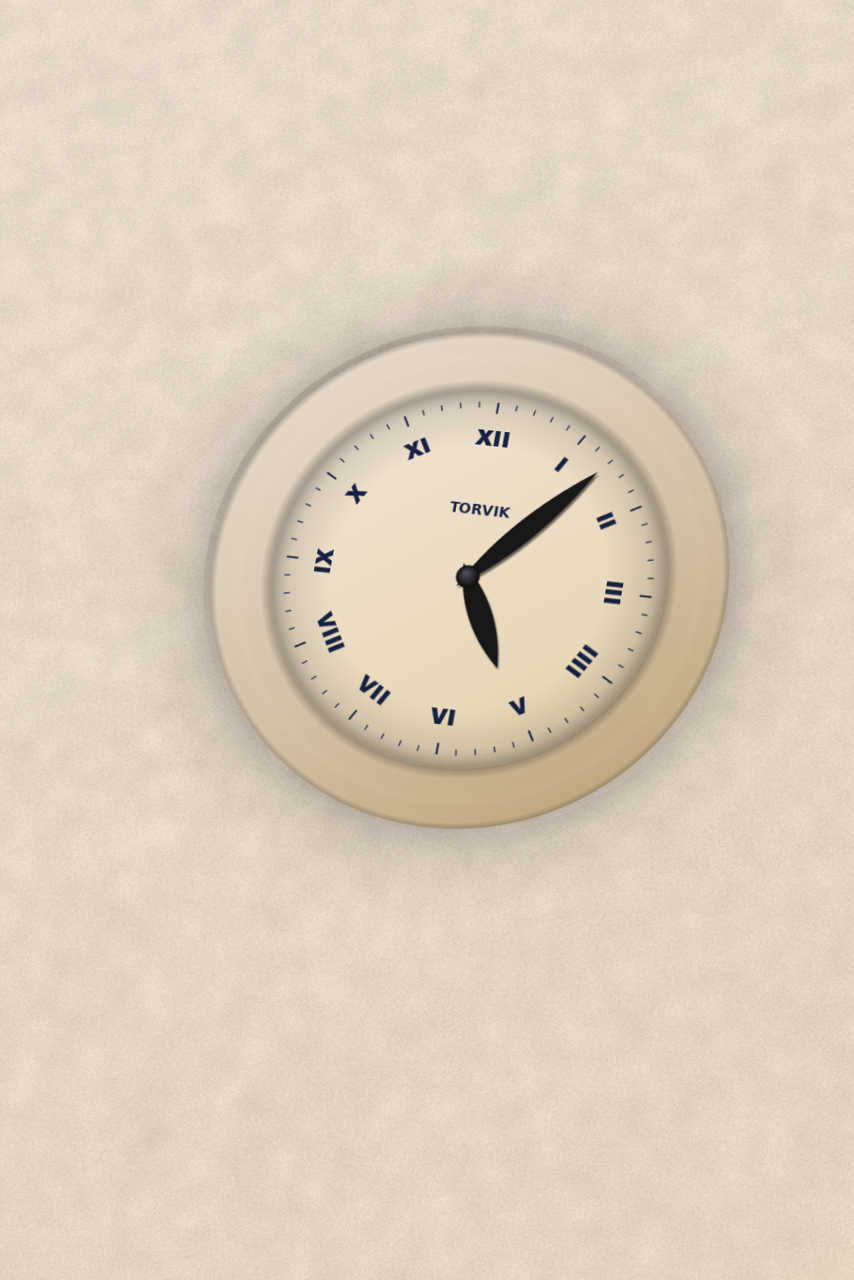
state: 5:07
